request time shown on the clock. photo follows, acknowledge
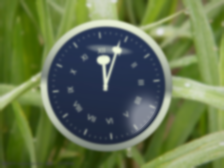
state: 12:04
